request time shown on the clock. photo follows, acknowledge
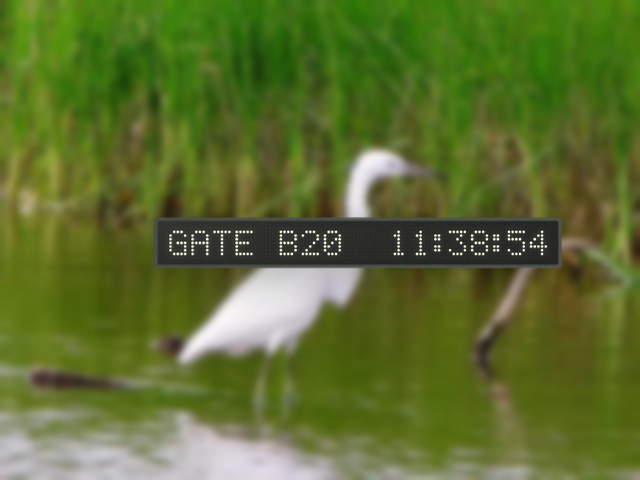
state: 11:38:54
